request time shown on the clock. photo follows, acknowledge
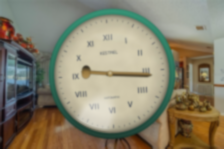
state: 9:16
